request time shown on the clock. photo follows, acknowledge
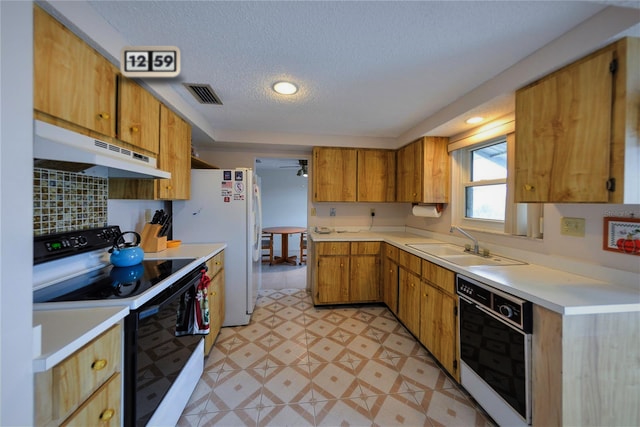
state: 12:59
